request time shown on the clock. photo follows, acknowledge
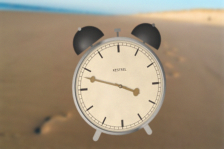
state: 3:48
